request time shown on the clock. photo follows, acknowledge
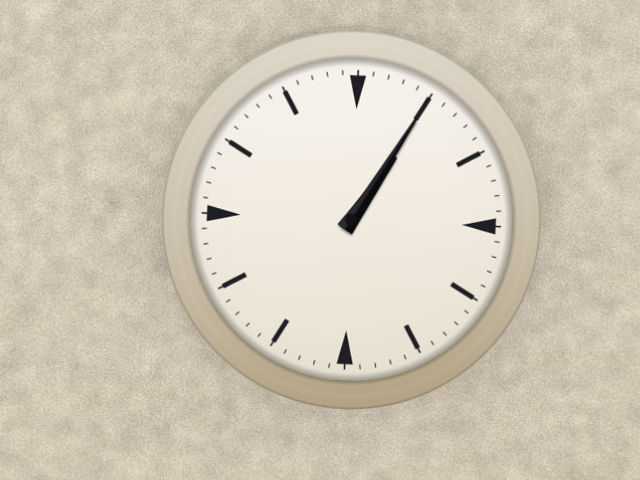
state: 1:05
